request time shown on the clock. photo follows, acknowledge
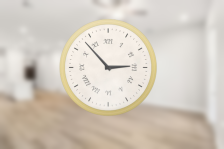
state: 2:53
